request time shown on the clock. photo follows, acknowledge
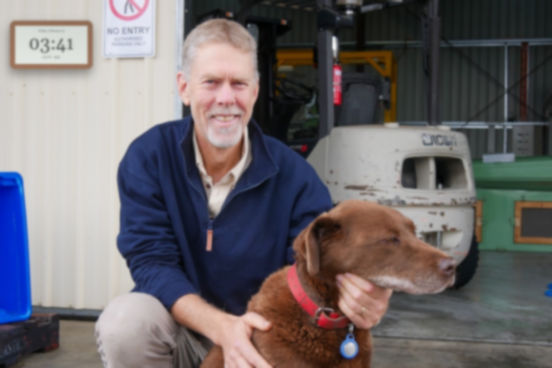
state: 3:41
